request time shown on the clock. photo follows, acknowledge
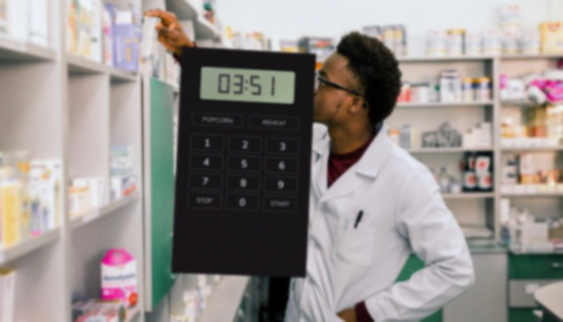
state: 3:51
